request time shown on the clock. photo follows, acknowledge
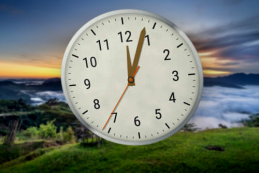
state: 12:03:36
